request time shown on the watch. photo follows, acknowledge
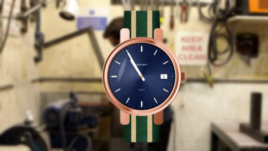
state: 10:55
